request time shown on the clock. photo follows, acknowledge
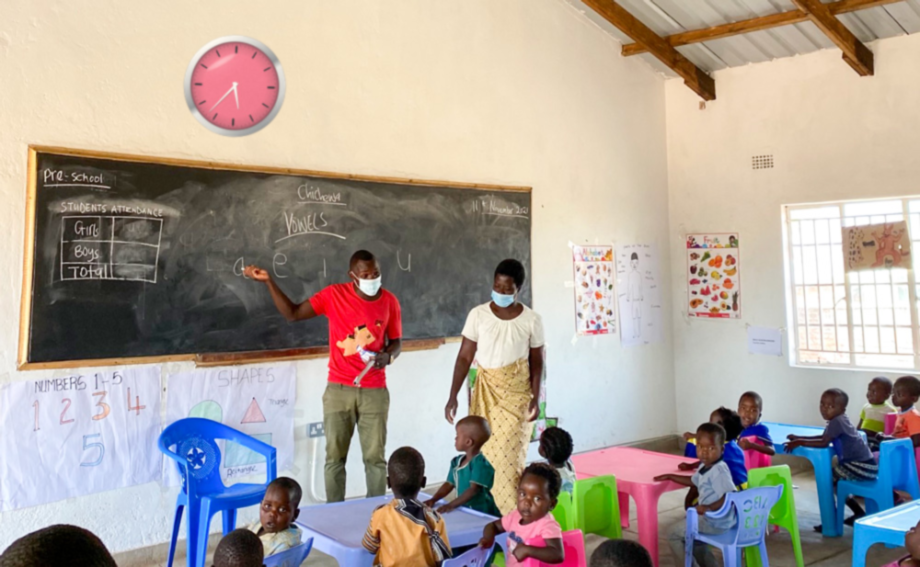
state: 5:37
